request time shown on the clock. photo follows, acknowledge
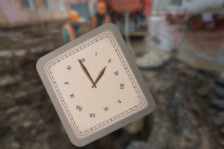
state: 1:59
